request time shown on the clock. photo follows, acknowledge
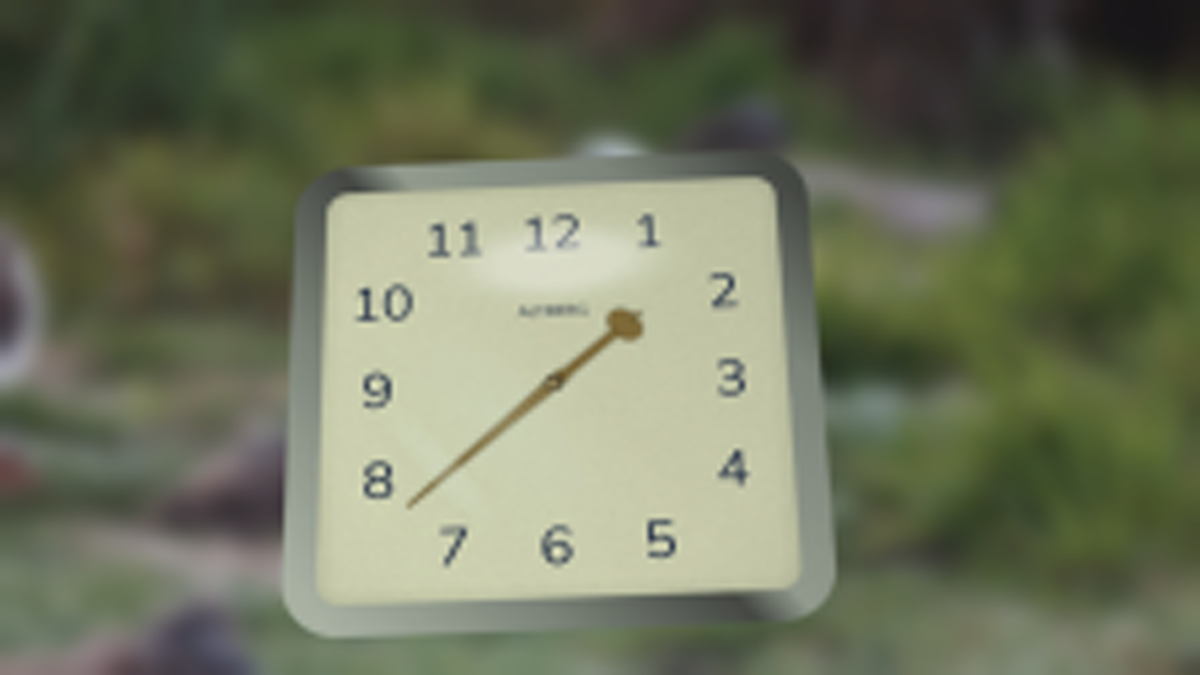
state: 1:38
